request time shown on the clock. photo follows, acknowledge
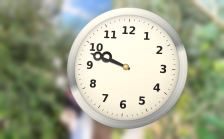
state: 9:48
